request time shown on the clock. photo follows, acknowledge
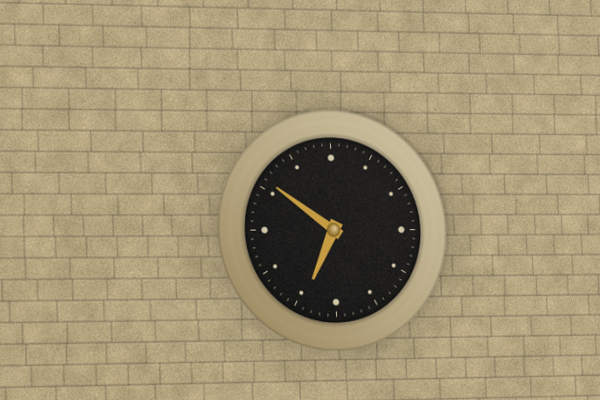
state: 6:51
